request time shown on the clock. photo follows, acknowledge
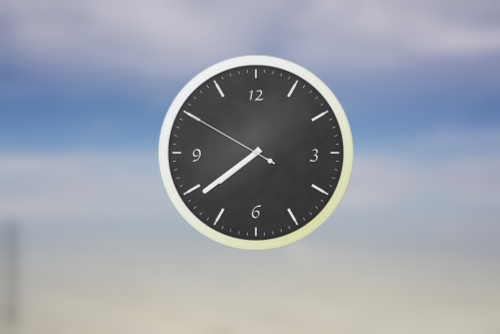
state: 7:38:50
